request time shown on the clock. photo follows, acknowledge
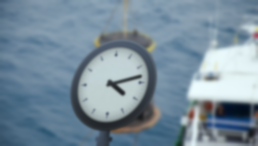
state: 4:13
